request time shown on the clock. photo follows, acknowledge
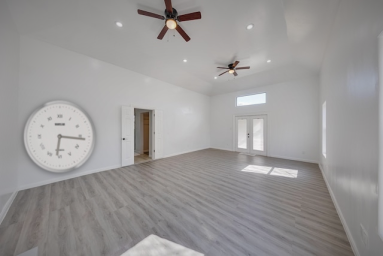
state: 6:16
